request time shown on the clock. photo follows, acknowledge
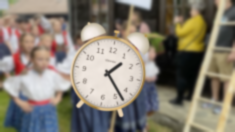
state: 1:23
